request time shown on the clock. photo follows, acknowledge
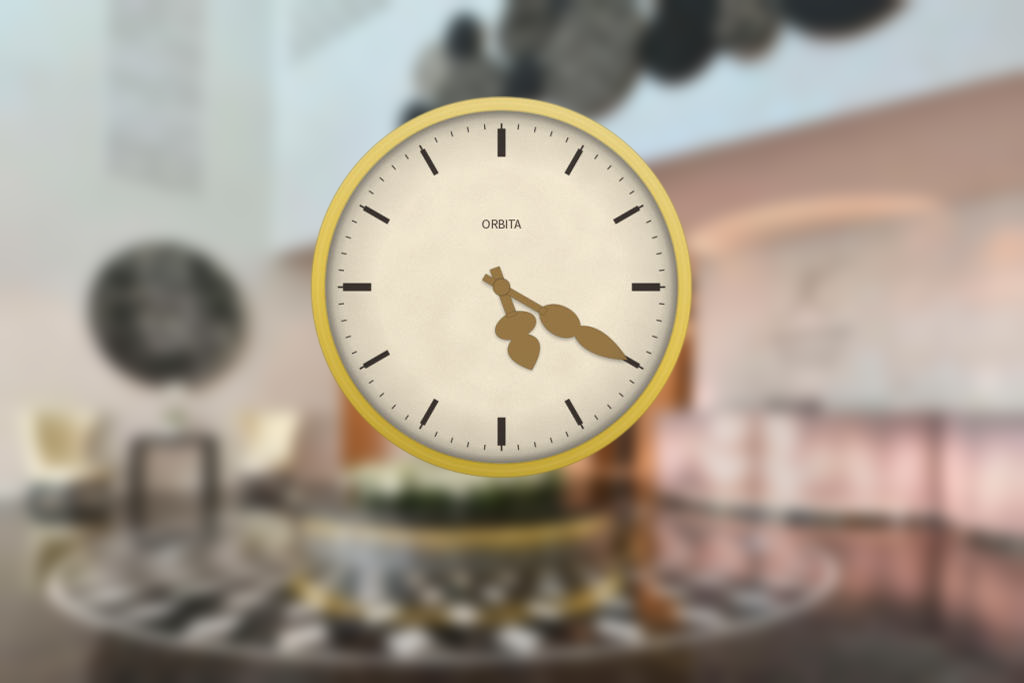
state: 5:20
